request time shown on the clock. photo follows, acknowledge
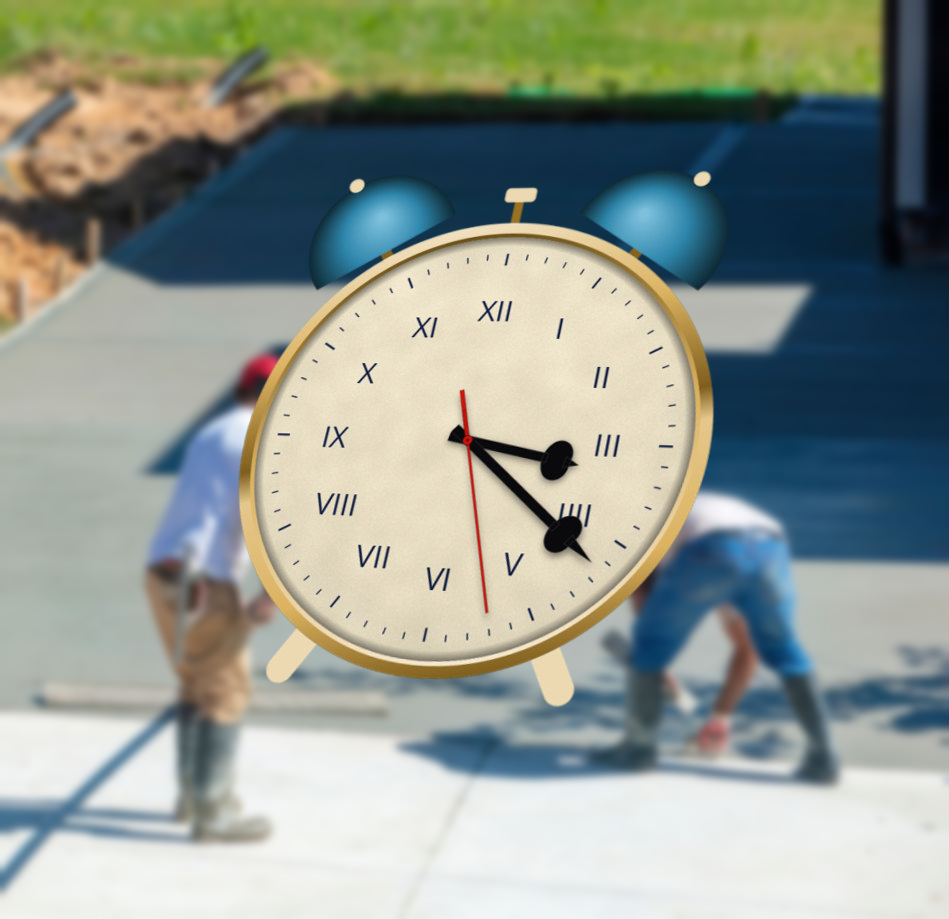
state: 3:21:27
